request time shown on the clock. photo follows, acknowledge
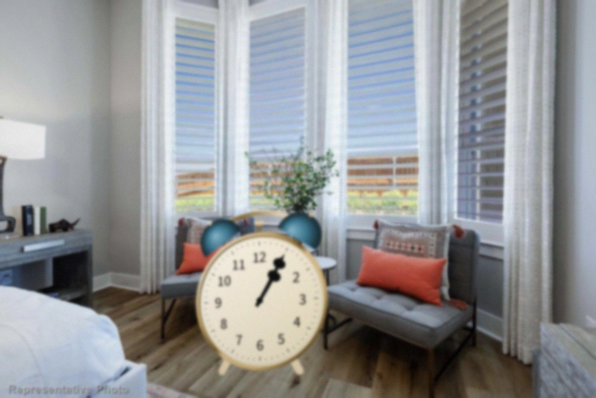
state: 1:05
